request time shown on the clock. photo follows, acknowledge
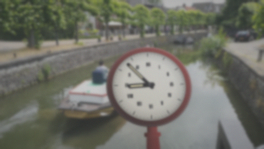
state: 8:53
